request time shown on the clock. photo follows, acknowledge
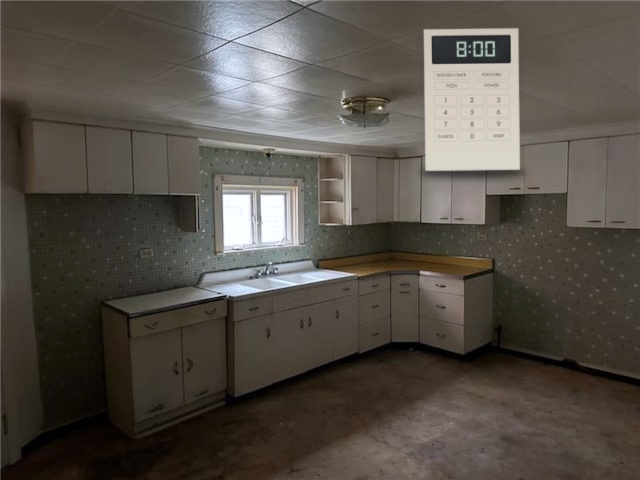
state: 8:00
